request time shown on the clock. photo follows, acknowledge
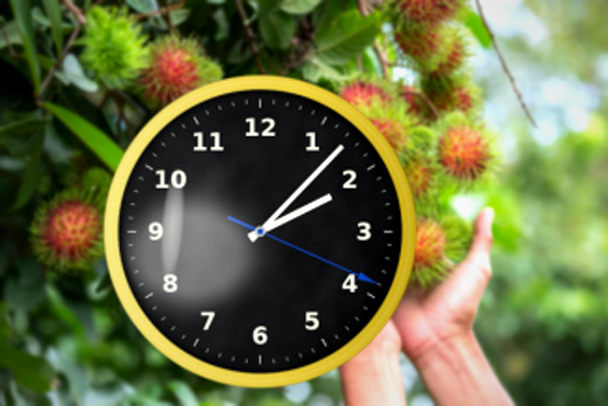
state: 2:07:19
